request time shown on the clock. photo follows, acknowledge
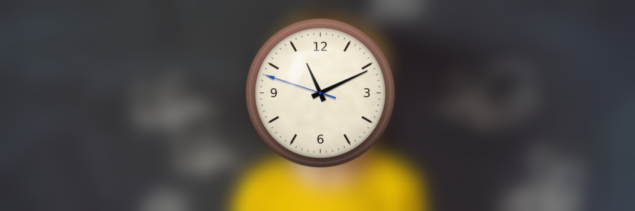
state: 11:10:48
